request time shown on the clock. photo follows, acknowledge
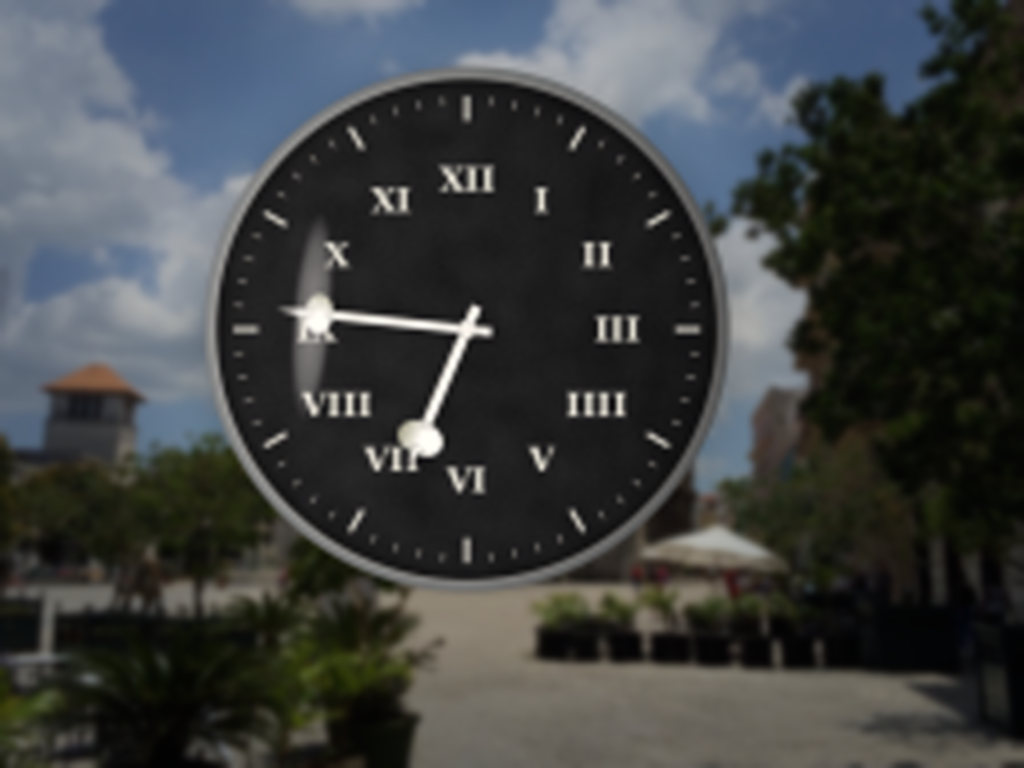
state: 6:46
